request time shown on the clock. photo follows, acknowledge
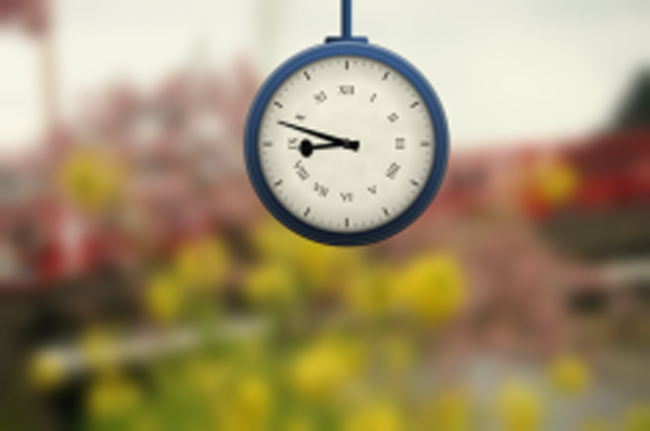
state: 8:48
